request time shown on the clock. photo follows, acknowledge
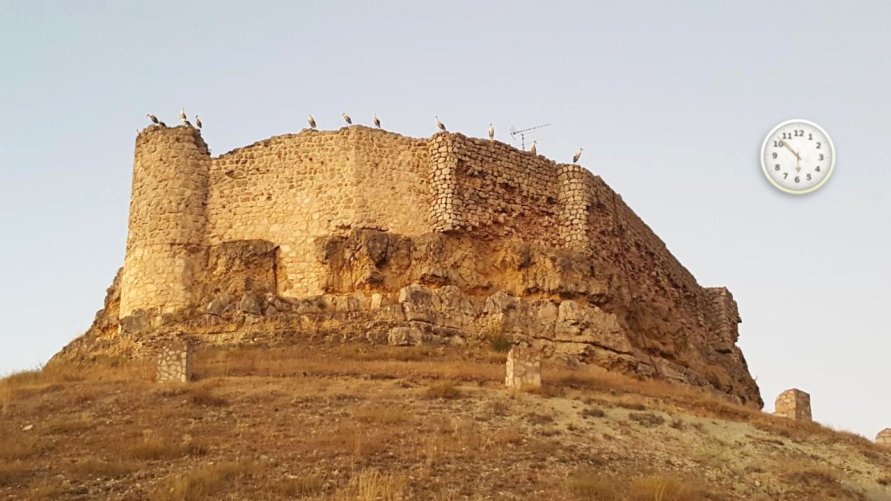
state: 5:52
